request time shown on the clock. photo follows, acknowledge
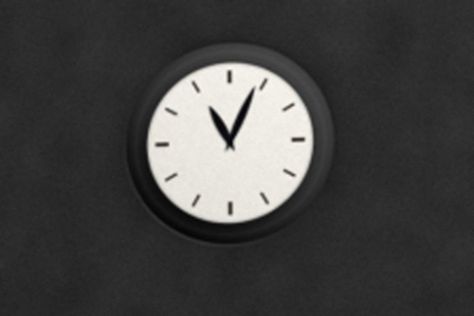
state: 11:04
